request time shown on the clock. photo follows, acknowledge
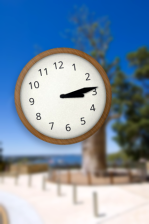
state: 3:14
